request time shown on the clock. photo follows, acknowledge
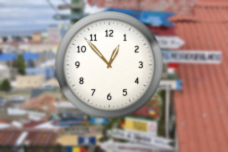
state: 12:53
